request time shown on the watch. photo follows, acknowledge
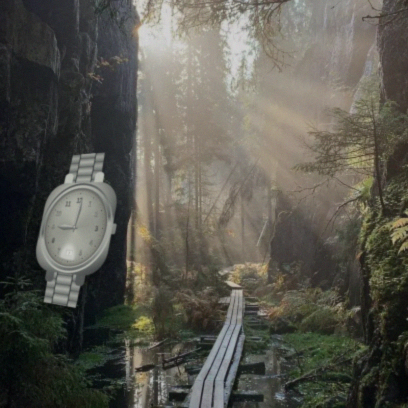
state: 9:01
